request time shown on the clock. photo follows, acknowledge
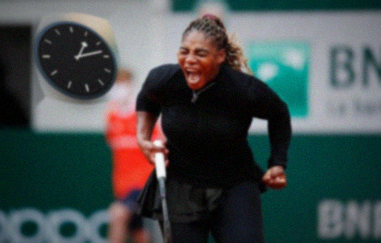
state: 1:13
